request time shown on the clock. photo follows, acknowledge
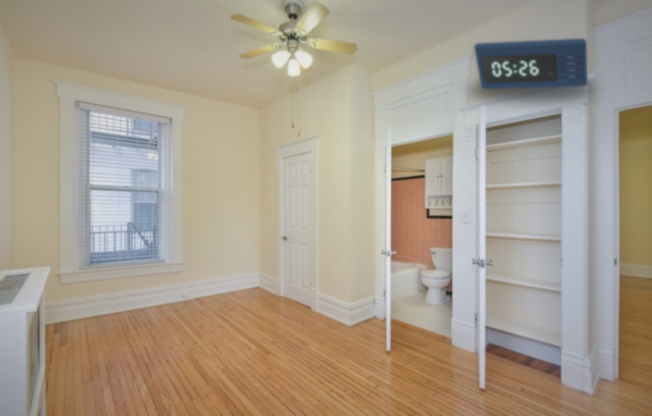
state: 5:26
